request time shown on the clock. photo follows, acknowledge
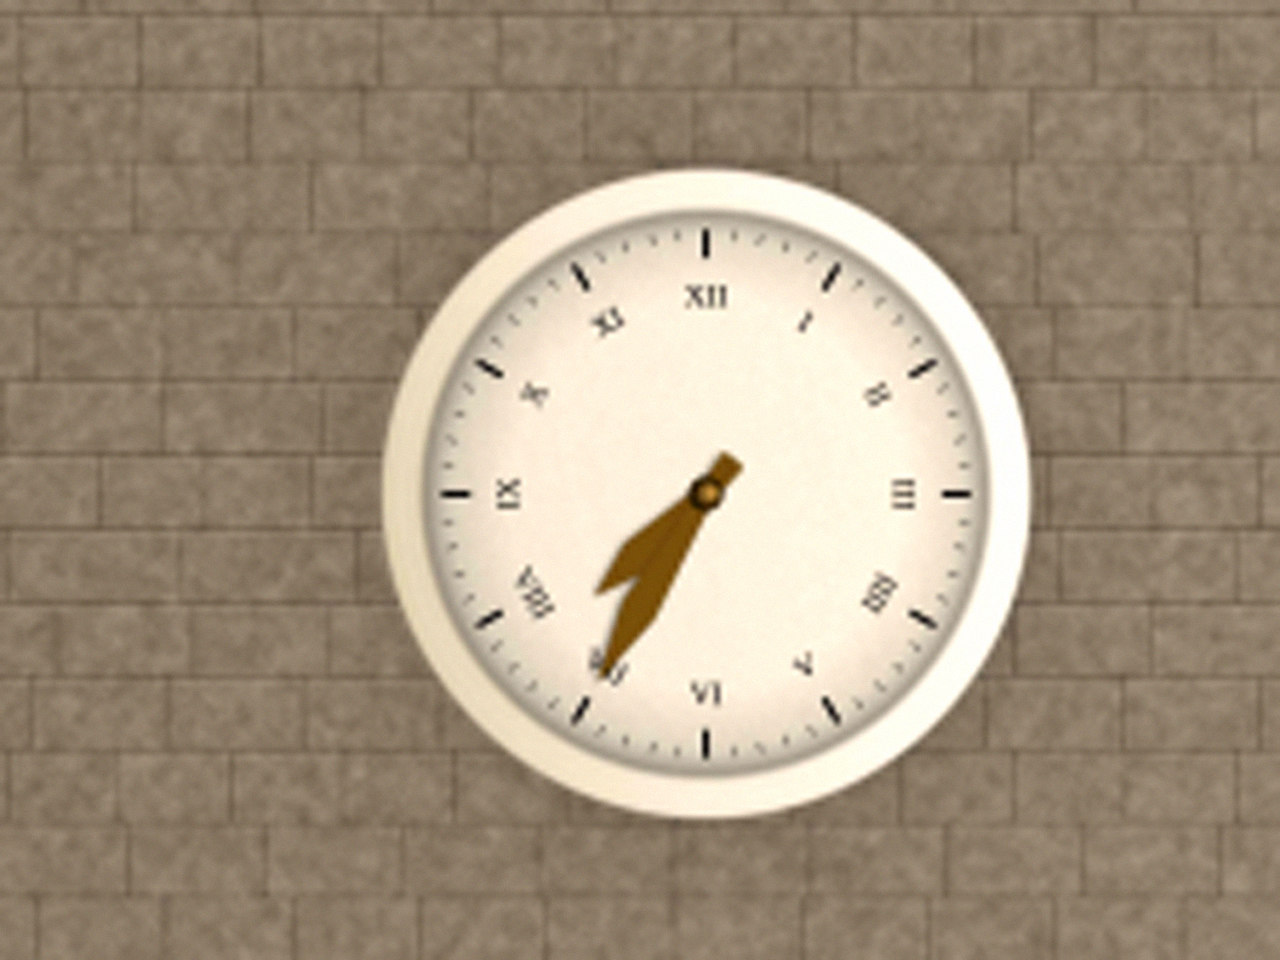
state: 7:35
